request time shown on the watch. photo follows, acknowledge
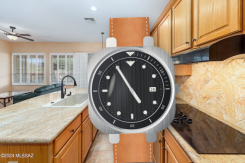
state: 4:55
